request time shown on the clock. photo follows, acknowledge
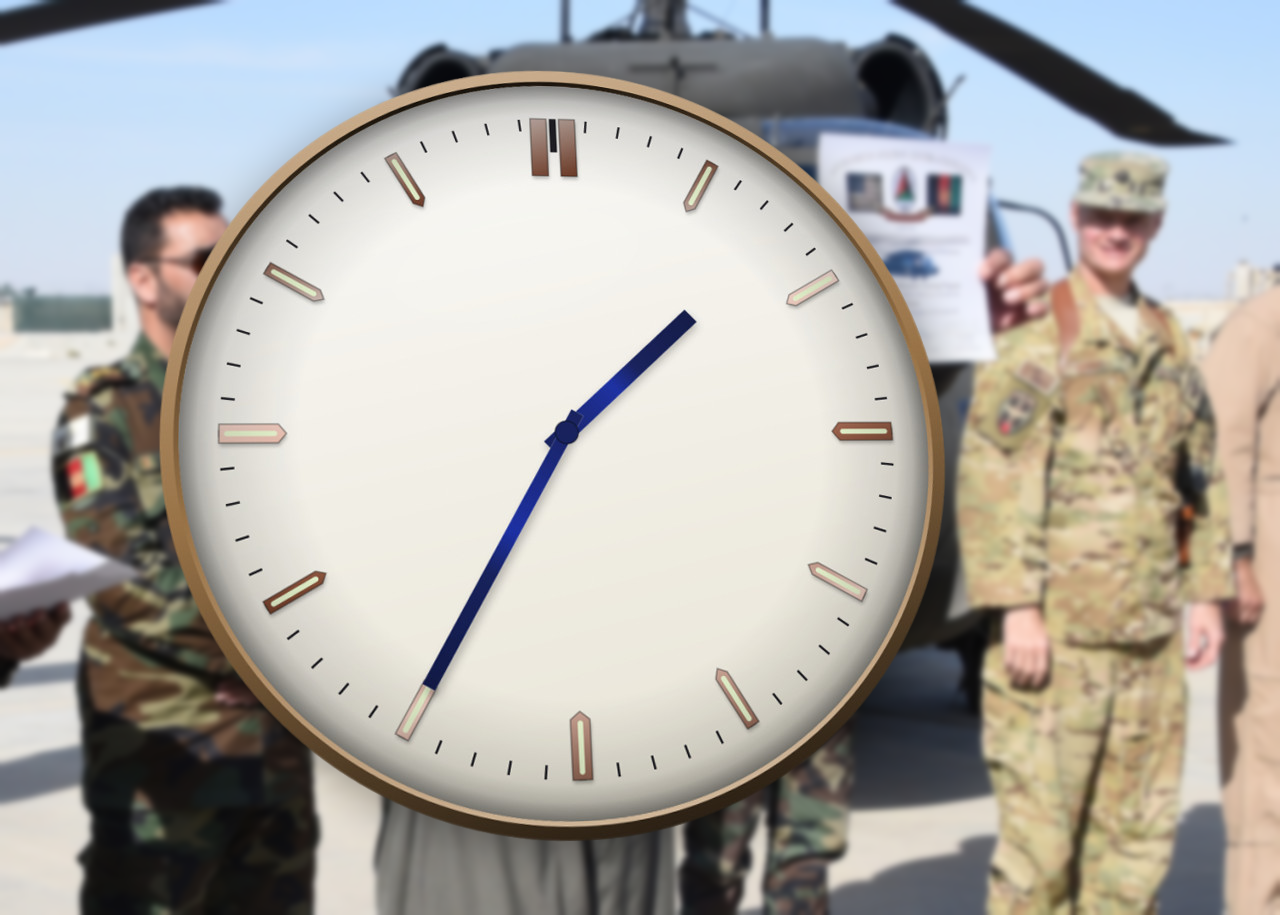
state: 1:35
